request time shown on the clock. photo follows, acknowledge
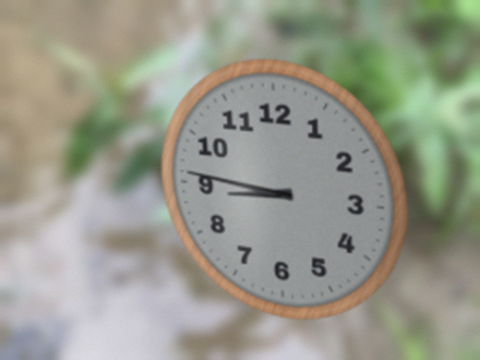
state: 8:46
